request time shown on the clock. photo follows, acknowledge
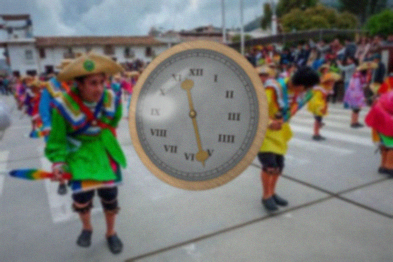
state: 11:27
